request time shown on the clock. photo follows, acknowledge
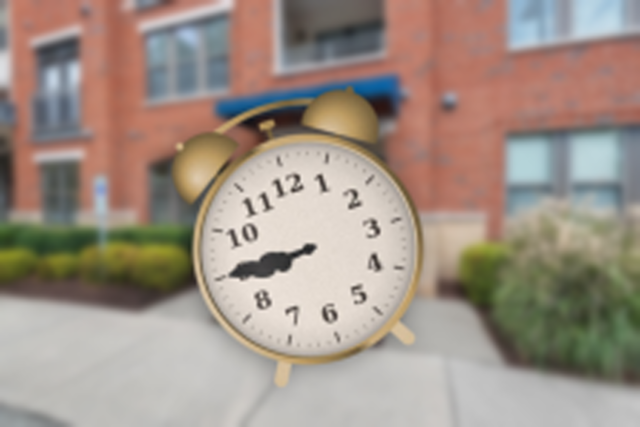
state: 8:45
